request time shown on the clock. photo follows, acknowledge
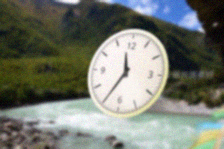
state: 11:35
